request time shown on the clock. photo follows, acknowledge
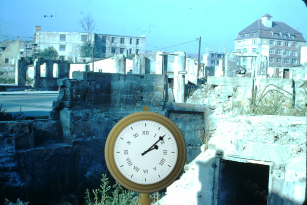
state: 2:08
